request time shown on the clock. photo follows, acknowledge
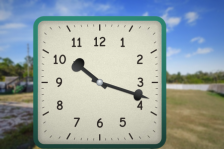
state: 10:18
